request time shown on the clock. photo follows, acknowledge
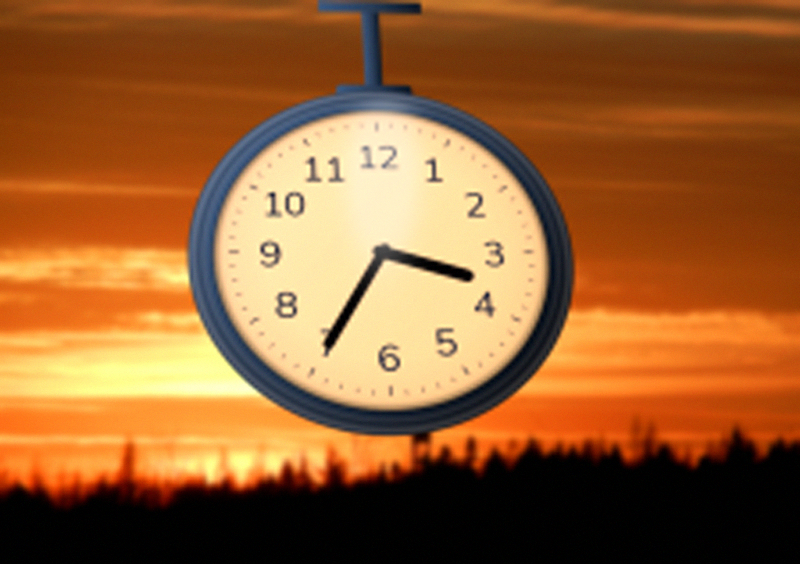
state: 3:35
